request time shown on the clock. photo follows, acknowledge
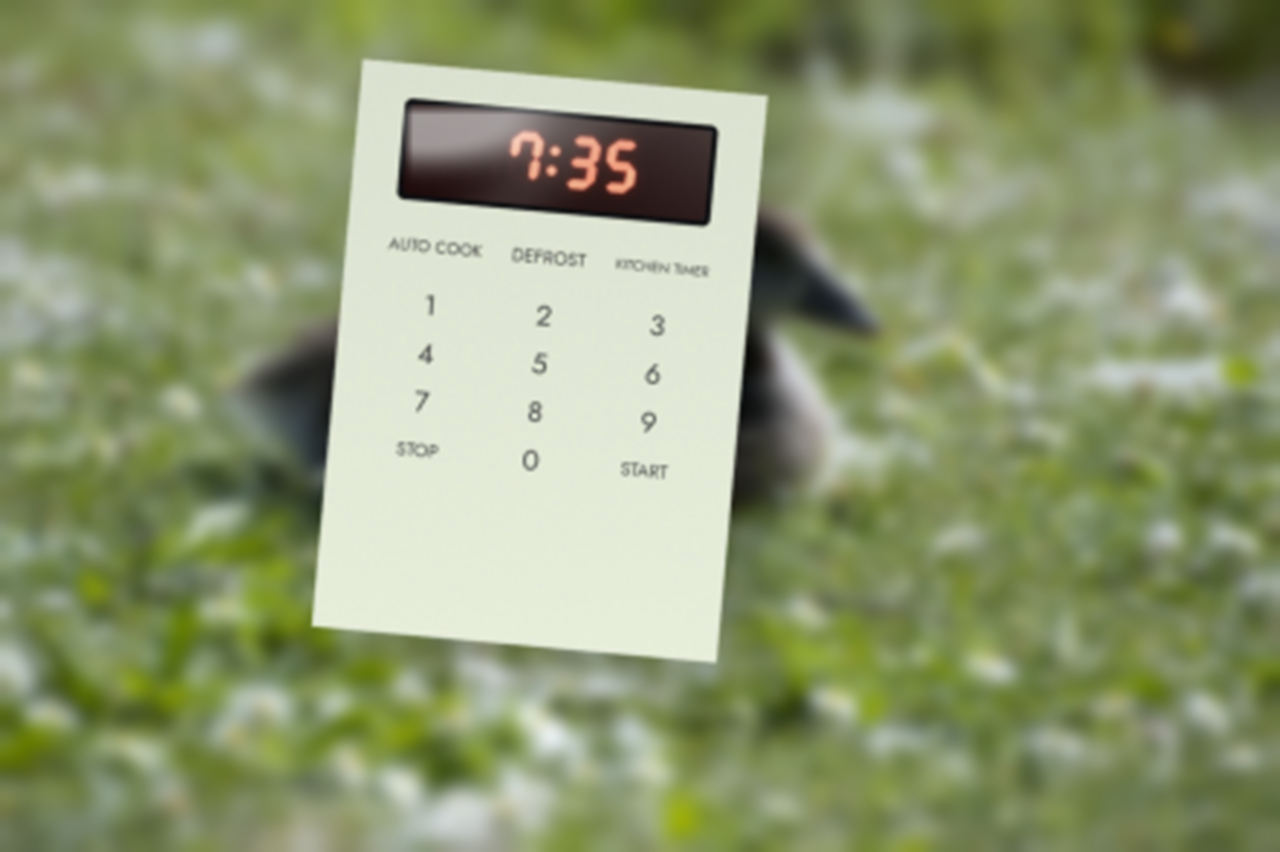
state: 7:35
